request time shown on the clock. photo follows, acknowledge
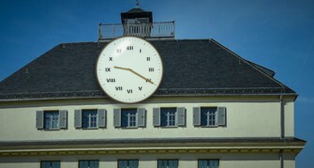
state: 9:20
